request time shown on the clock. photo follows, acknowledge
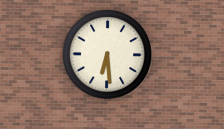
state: 6:29
